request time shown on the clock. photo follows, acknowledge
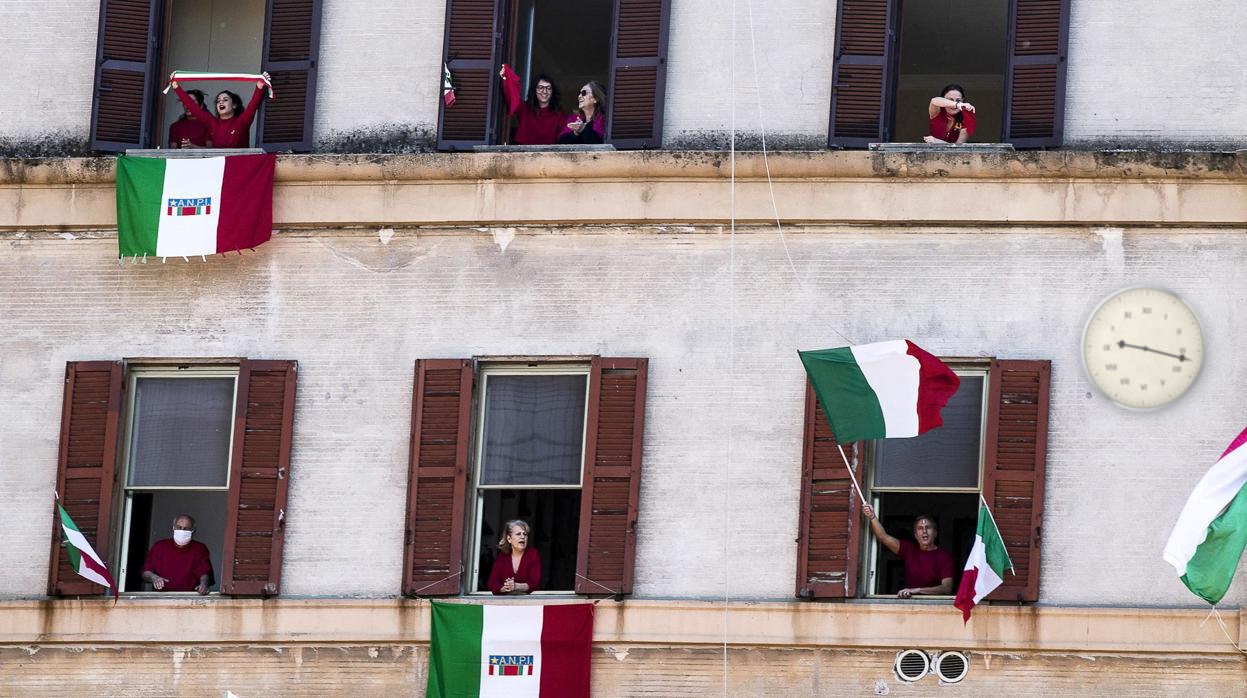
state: 9:17
